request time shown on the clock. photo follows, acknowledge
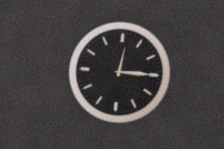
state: 12:15
